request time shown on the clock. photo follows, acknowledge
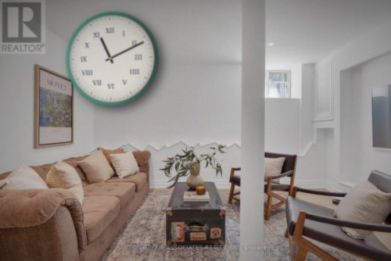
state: 11:11
